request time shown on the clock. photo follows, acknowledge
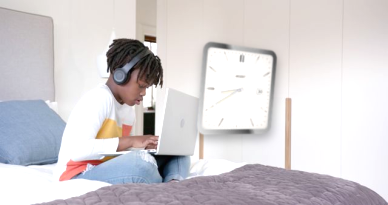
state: 8:40
